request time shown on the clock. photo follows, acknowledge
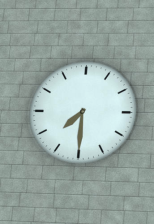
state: 7:30
